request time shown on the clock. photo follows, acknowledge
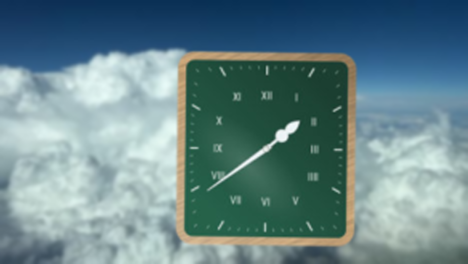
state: 1:39
